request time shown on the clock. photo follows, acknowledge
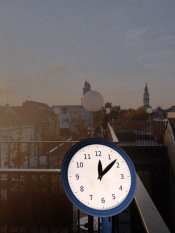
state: 12:08
